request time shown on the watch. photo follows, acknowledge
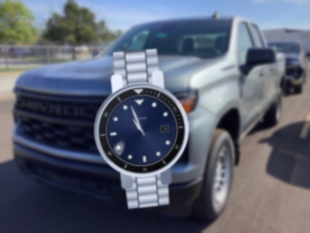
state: 10:57
